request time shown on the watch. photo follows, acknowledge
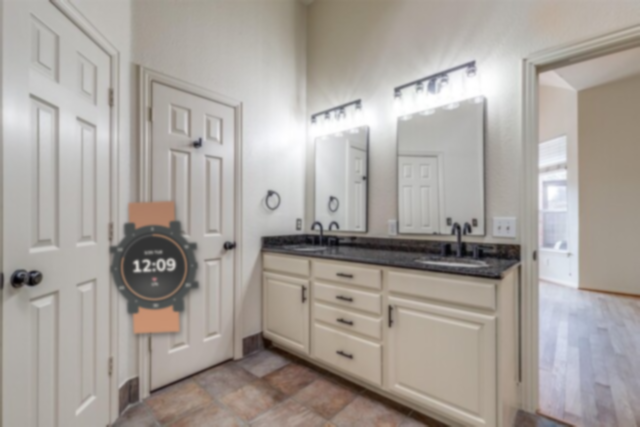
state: 12:09
